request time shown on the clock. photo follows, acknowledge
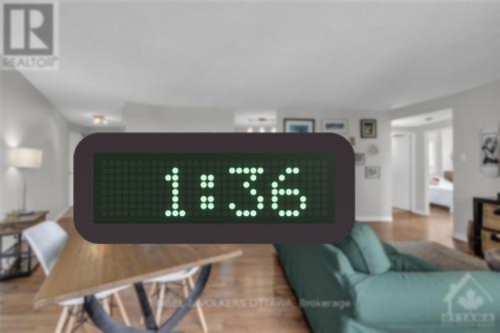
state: 1:36
